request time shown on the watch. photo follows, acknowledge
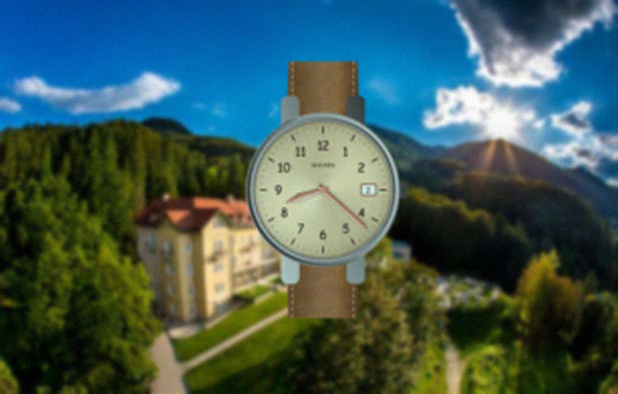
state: 8:22
